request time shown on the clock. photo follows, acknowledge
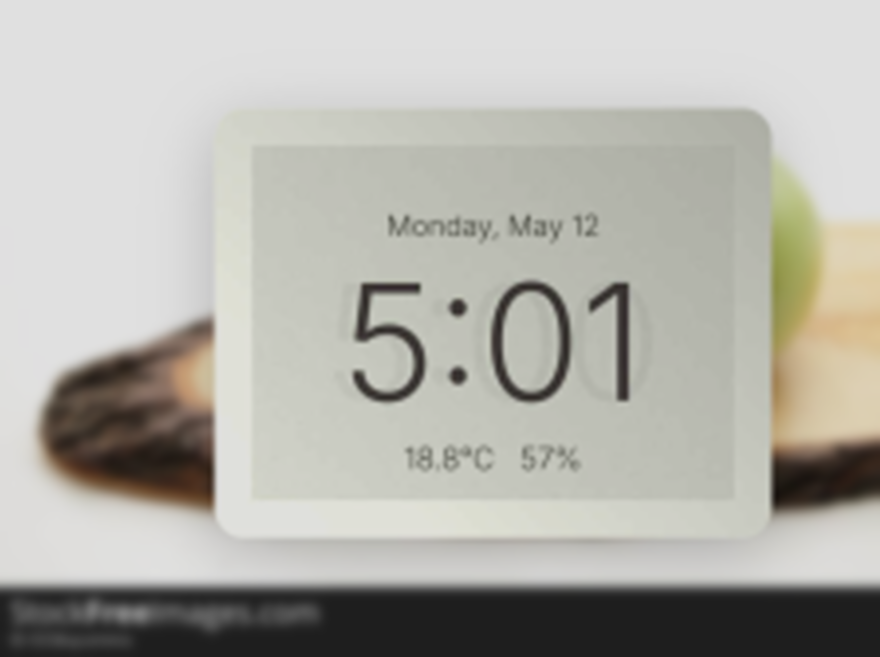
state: 5:01
